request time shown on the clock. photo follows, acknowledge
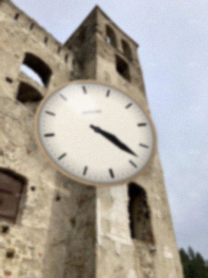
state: 4:23
